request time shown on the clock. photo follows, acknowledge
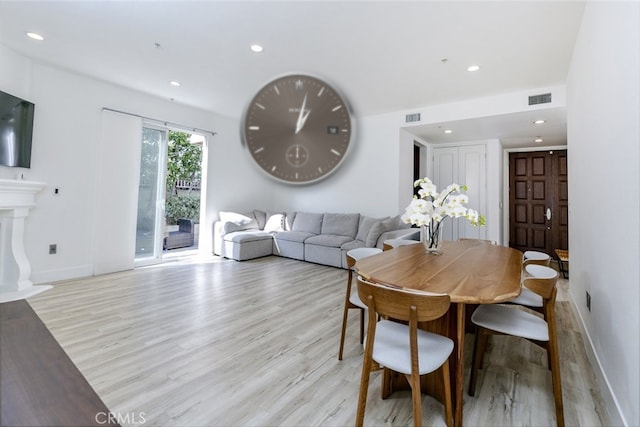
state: 1:02
